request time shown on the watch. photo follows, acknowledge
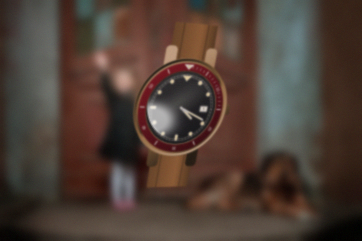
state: 4:19
